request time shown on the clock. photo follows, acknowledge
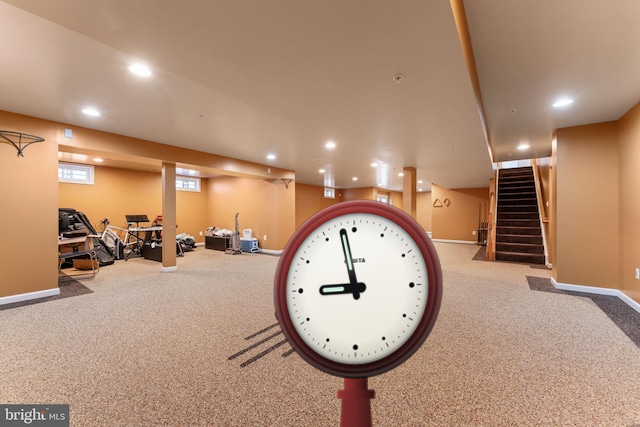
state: 8:58
